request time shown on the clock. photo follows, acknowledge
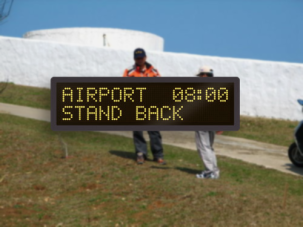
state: 8:00
